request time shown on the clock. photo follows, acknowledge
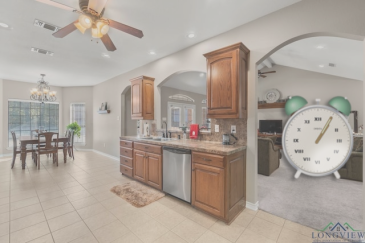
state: 1:05
